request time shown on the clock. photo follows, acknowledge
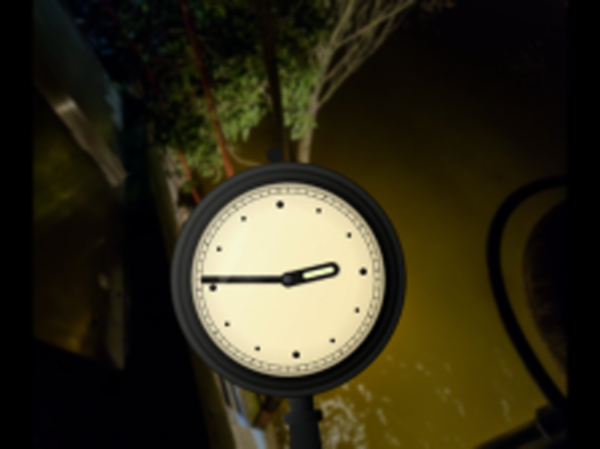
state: 2:46
